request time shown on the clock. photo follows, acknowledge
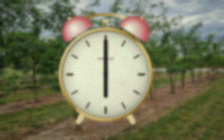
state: 6:00
